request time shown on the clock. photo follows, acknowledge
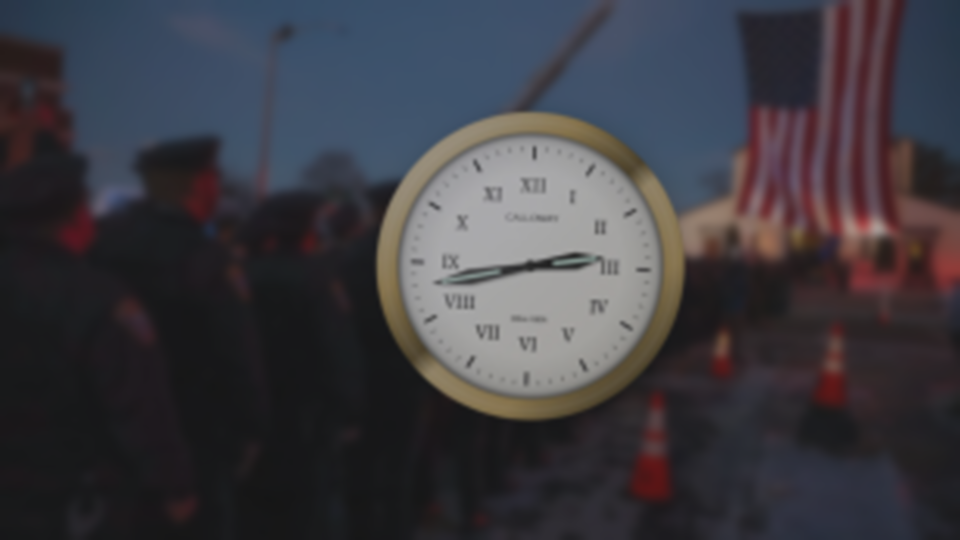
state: 2:43
